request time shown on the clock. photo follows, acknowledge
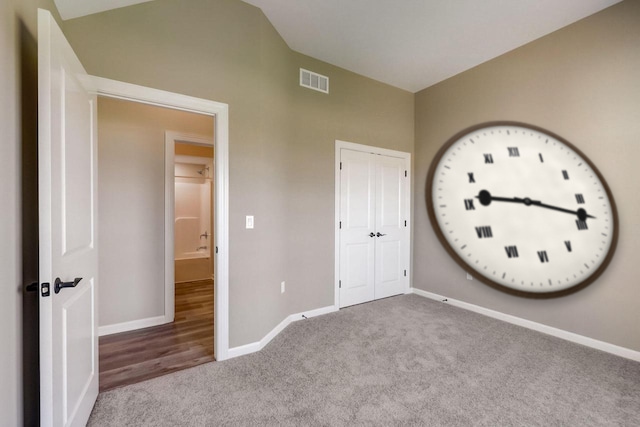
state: 9:18
